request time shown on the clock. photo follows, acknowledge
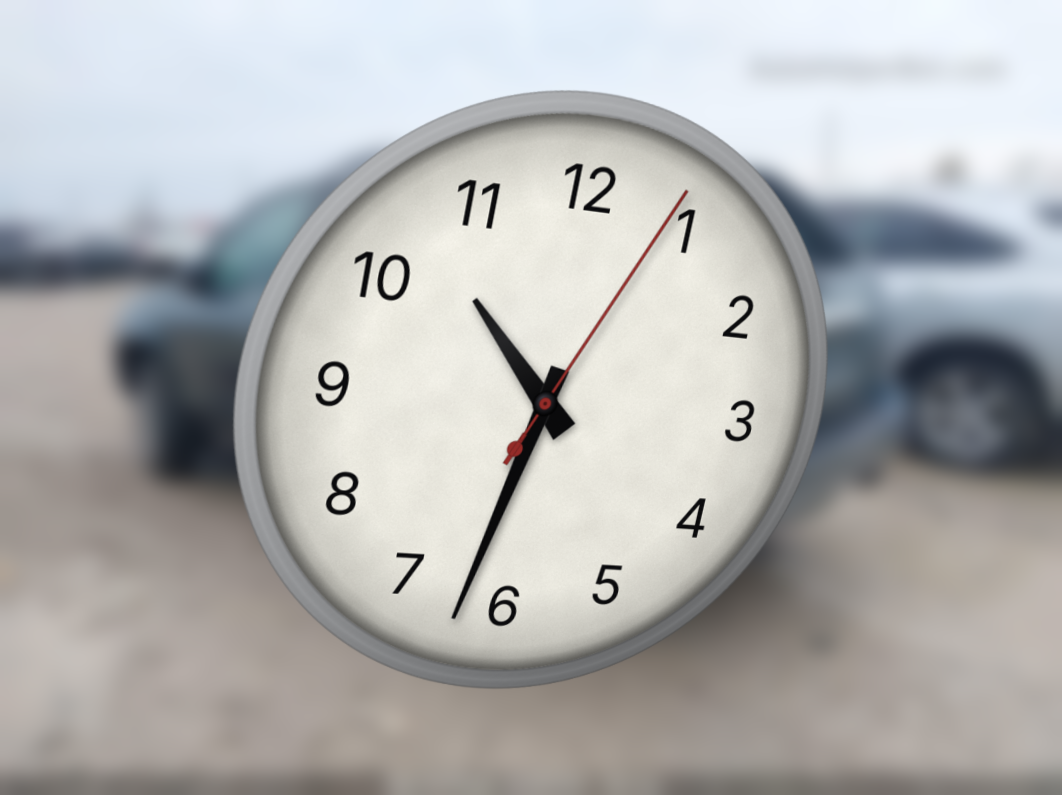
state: 10:32:04
